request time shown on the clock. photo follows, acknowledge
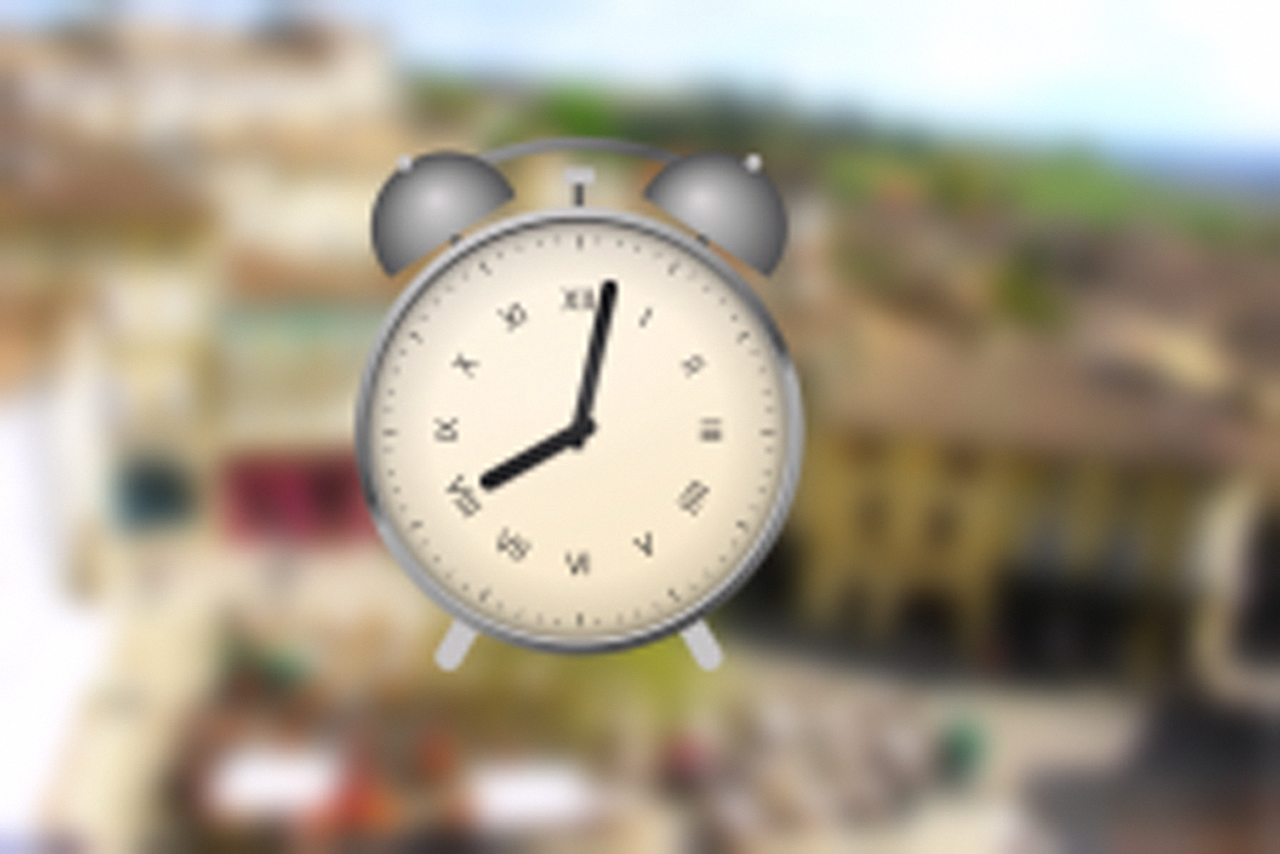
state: 8:02
